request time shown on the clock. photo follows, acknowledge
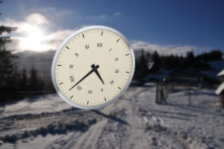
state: 4:37
